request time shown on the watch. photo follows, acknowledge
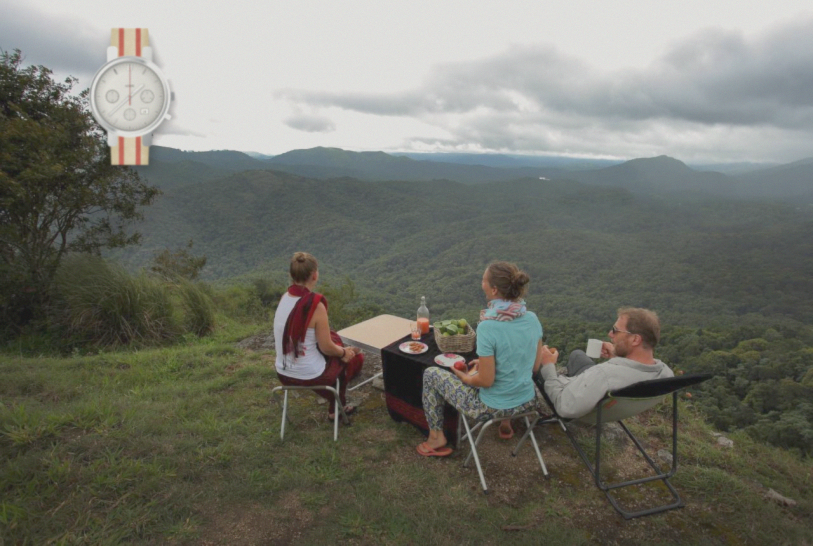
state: 1:38
